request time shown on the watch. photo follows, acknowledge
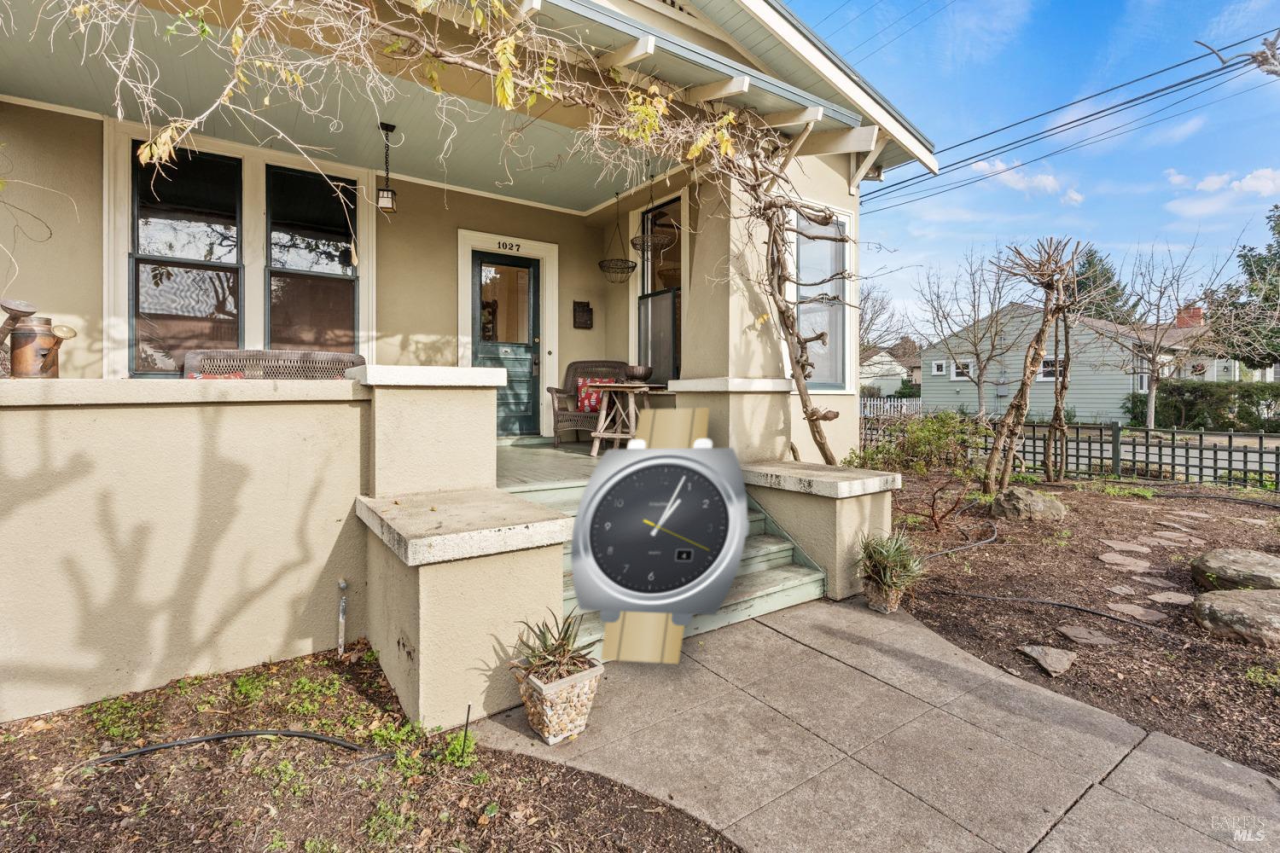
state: 1:03:19
